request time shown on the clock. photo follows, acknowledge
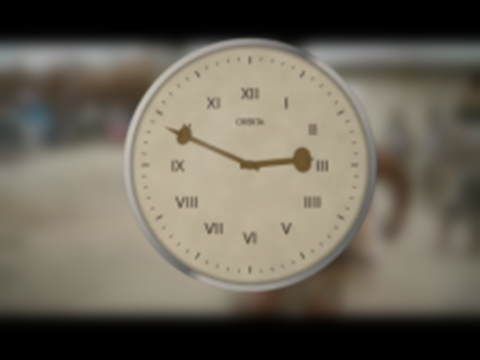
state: 2:49
